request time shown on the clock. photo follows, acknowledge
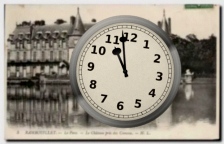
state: 10:58
